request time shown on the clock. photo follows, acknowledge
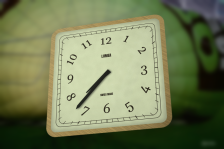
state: 7:37
